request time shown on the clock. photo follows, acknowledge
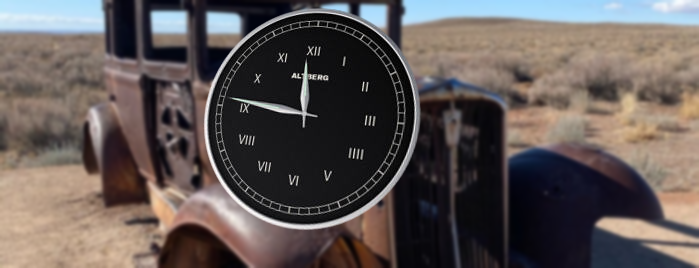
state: 11:46
